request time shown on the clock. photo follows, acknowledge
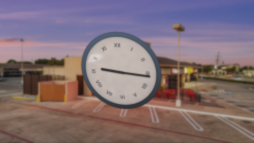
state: 9:16
